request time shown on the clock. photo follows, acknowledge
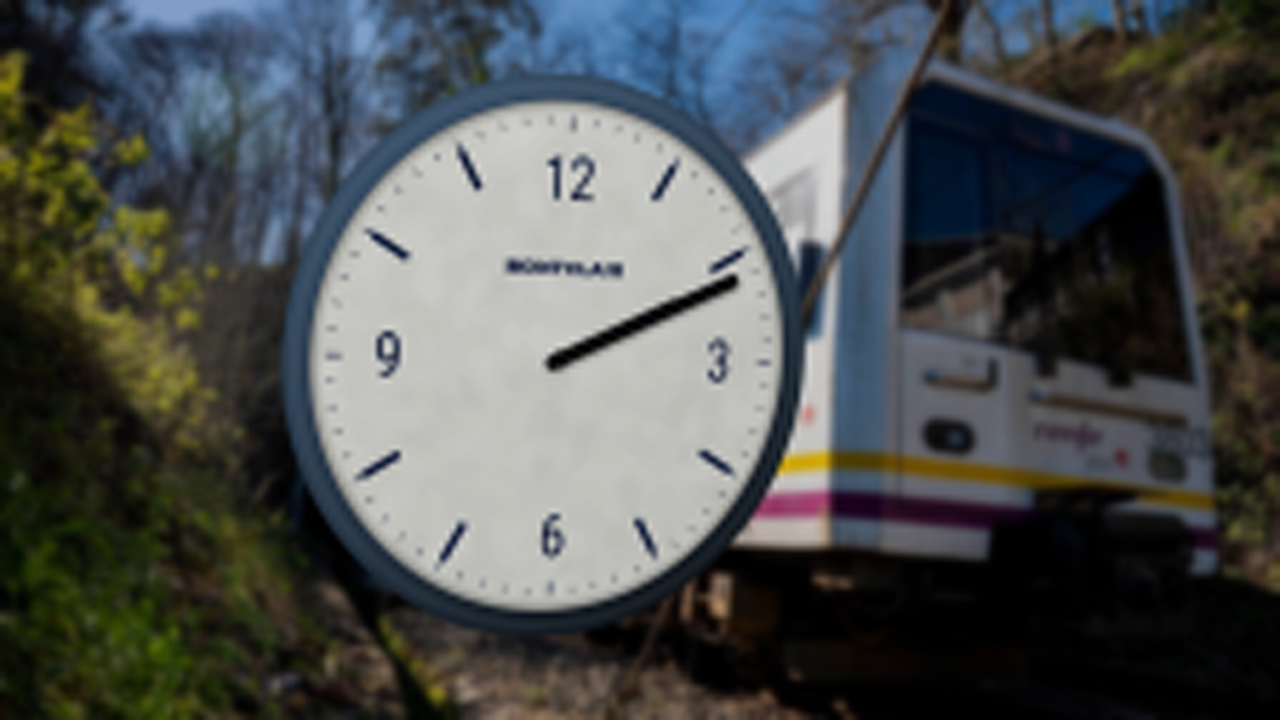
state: 2:11
